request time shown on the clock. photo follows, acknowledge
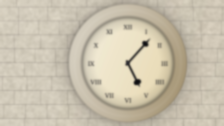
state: 5:07
